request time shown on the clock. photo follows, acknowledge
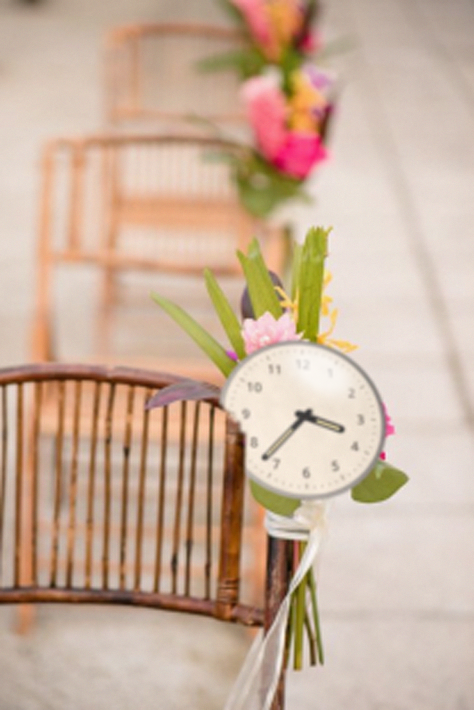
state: 3:37
